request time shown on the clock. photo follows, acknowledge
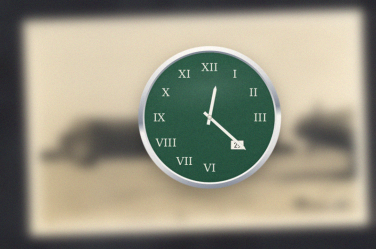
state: 12:22
